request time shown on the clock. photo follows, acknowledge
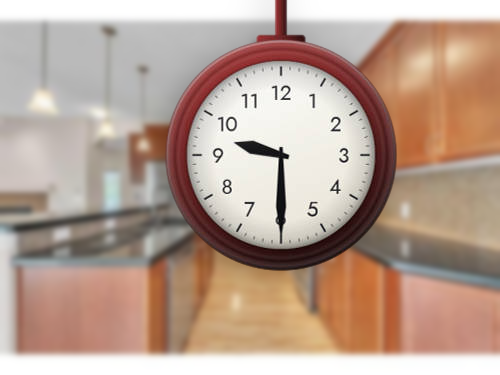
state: 9:30
